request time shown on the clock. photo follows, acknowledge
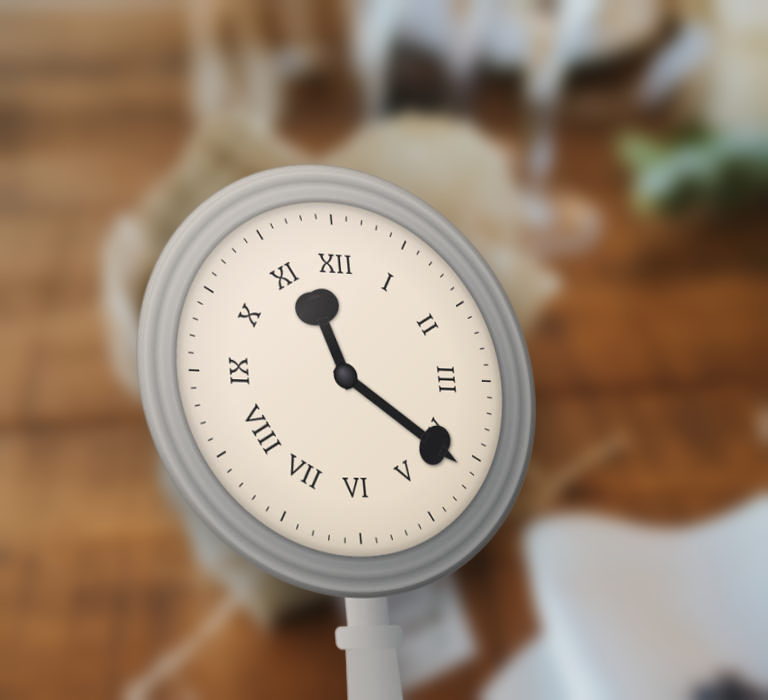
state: 11:21
